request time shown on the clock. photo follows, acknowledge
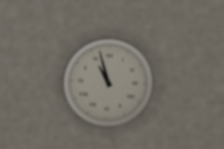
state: 10:57
